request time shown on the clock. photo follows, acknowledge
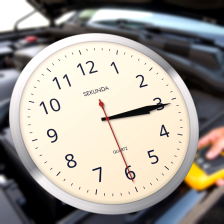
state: 3:15:30
